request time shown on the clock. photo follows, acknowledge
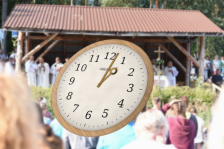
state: 1:02
